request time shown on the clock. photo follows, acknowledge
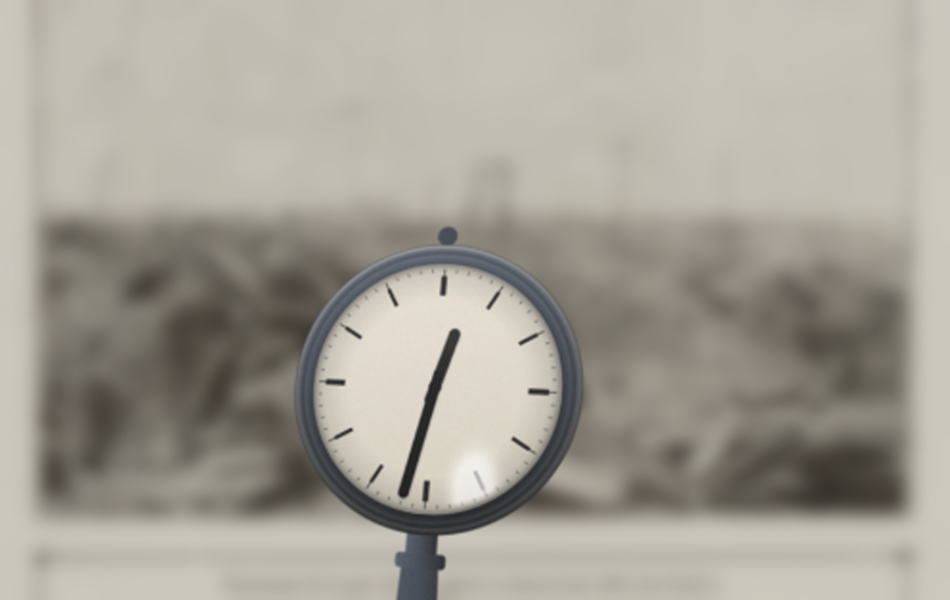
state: 12:32
